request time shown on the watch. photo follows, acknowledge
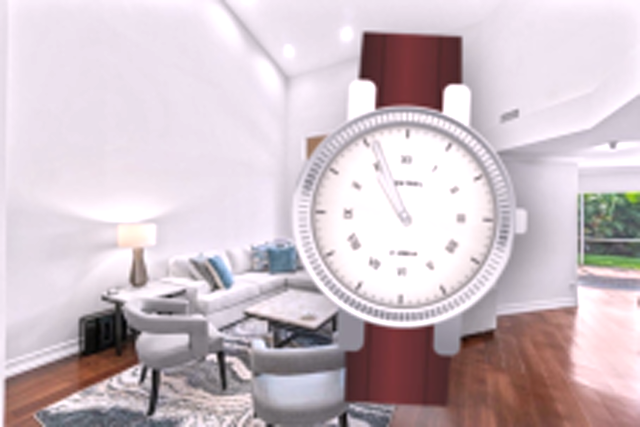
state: 10:56
